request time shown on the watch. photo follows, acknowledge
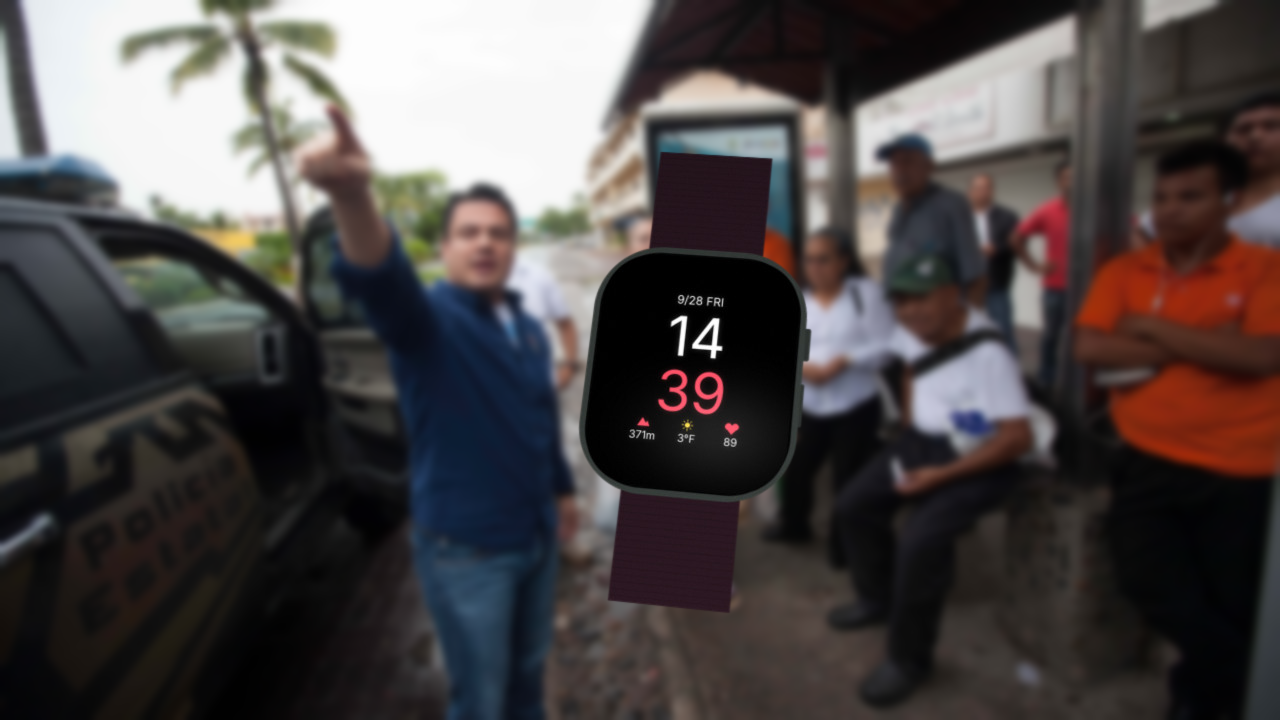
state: 14:39
